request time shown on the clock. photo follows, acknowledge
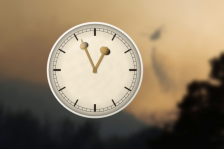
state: 12:56
